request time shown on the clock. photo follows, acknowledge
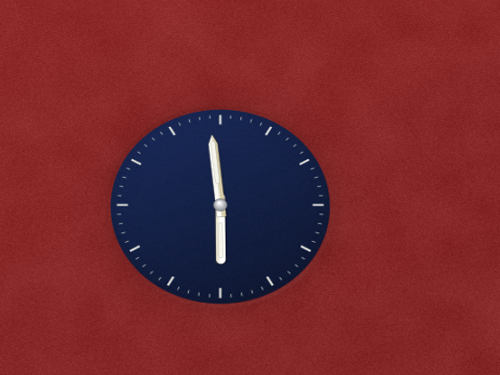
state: 5:59
